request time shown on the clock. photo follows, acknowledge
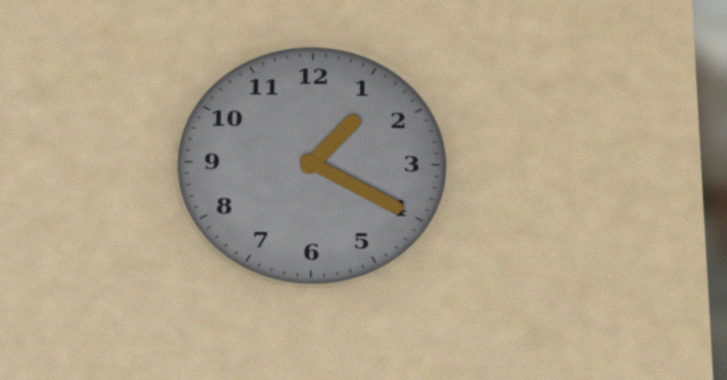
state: 1:20
